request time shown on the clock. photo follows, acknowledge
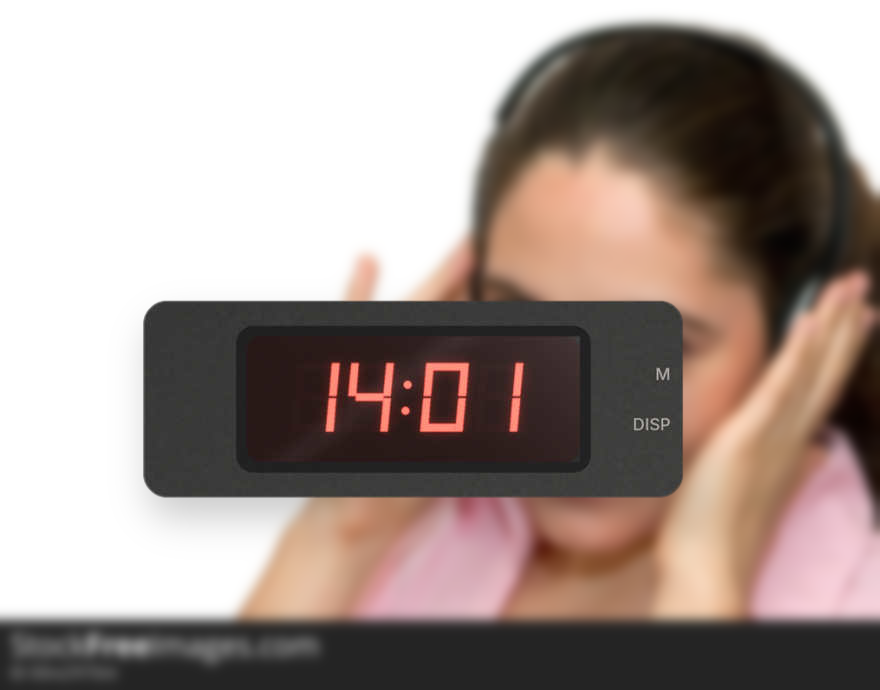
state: 14:01
